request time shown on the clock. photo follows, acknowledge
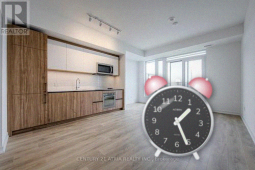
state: 1:26
